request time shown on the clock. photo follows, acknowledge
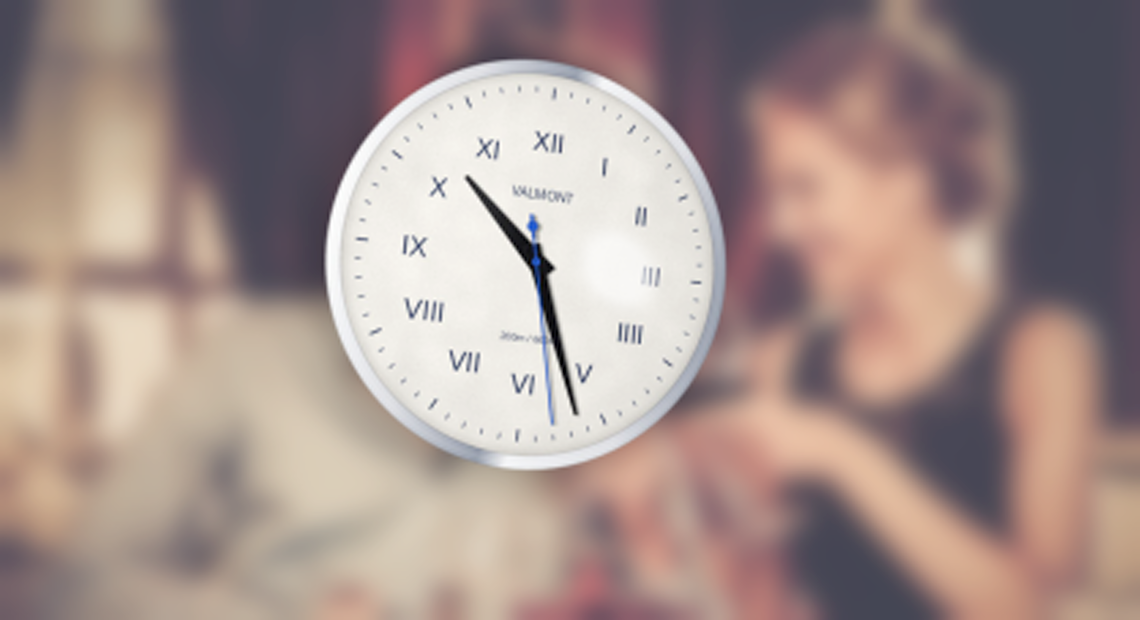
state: 10:26:28
